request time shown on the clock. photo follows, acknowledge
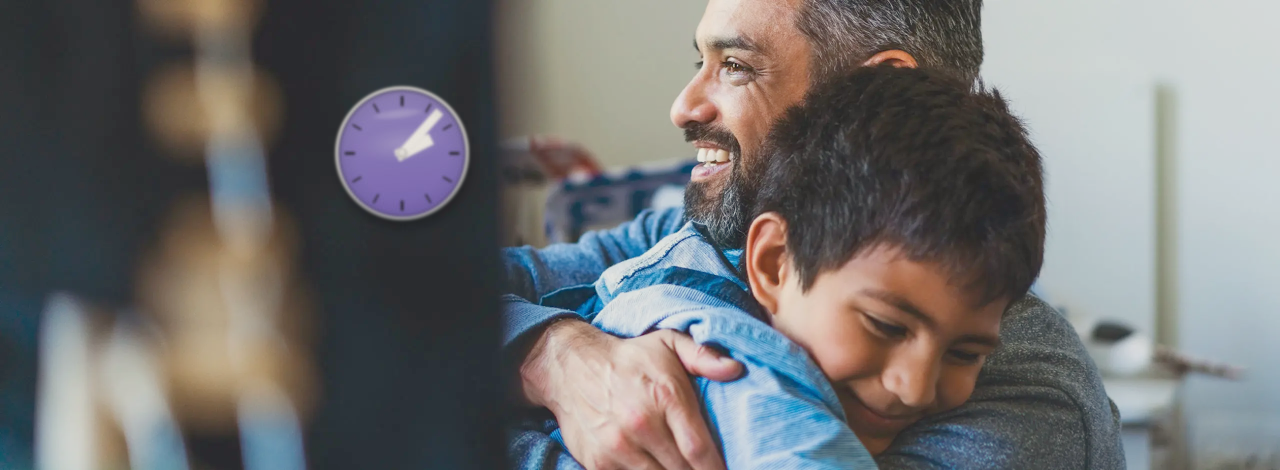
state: 2:07
